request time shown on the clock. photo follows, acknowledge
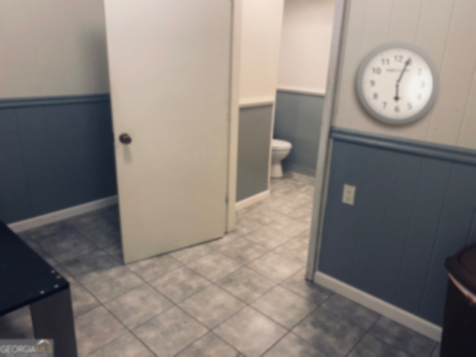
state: 6:04
